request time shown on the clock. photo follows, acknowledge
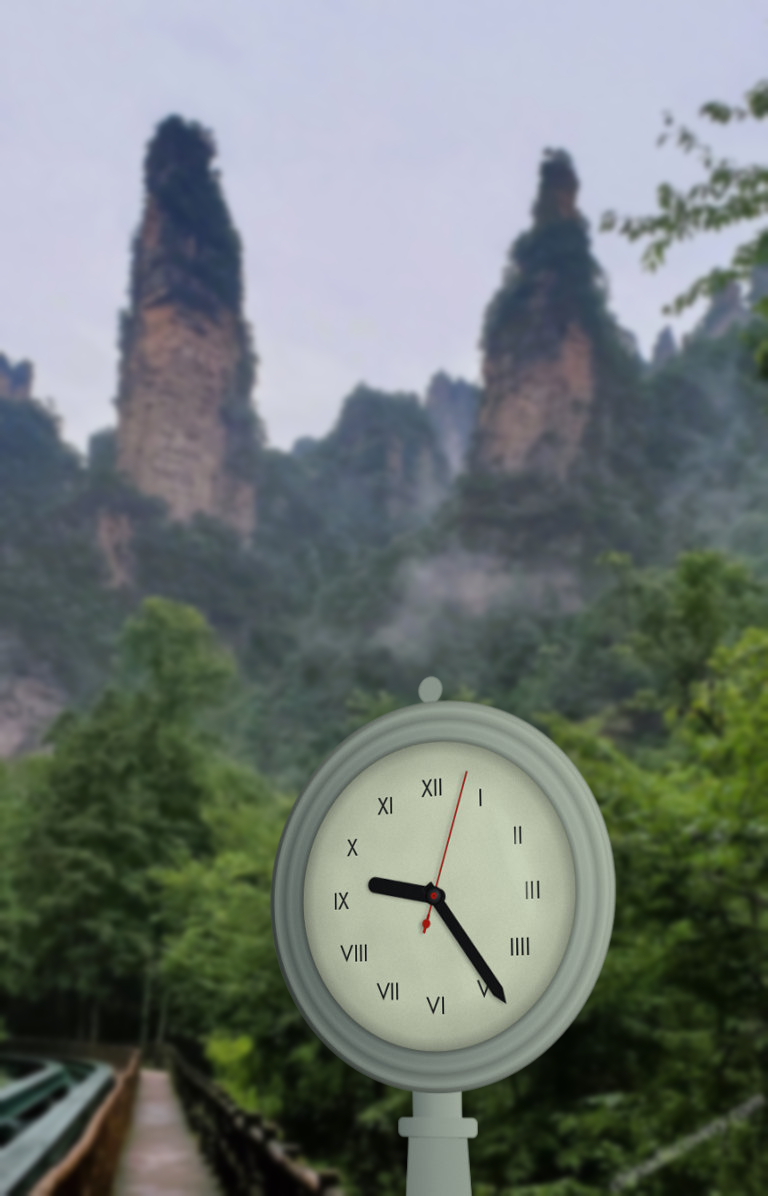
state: 9:24:03
